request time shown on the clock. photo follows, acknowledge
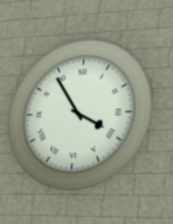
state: 3:54
